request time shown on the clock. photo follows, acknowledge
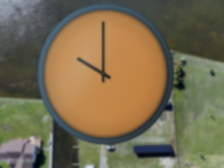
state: 10:00
